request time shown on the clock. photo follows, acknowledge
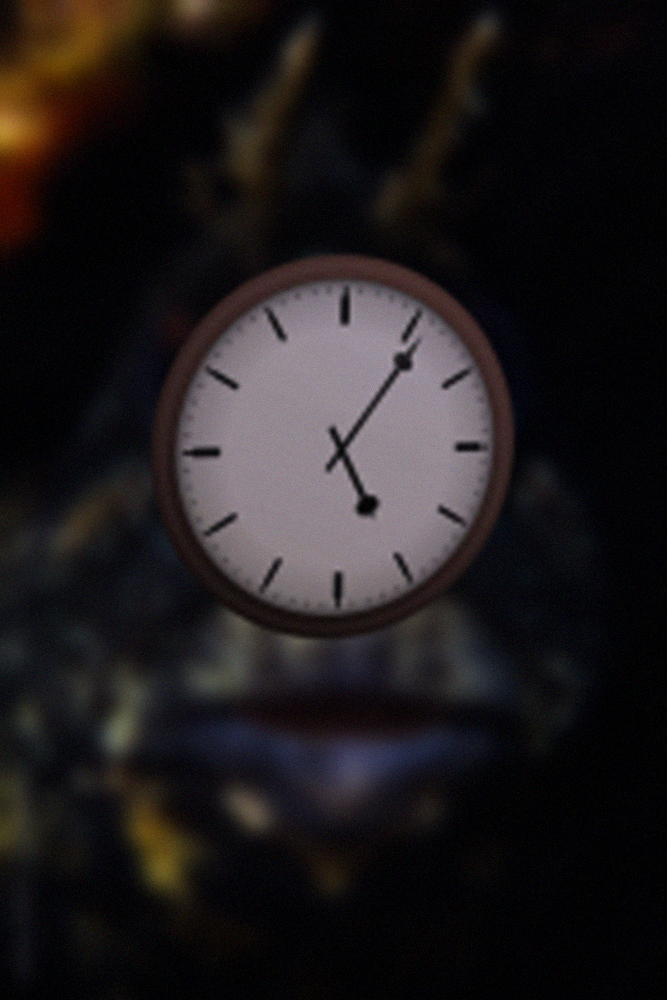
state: 5:06
